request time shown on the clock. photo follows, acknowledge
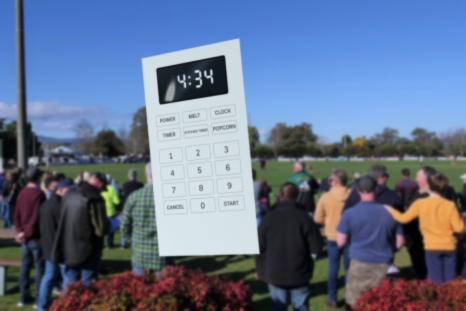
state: 4:34
